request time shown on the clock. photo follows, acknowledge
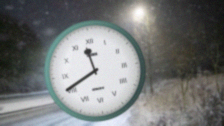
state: 11:41
